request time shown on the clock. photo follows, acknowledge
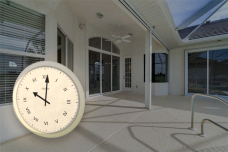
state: 10:01
